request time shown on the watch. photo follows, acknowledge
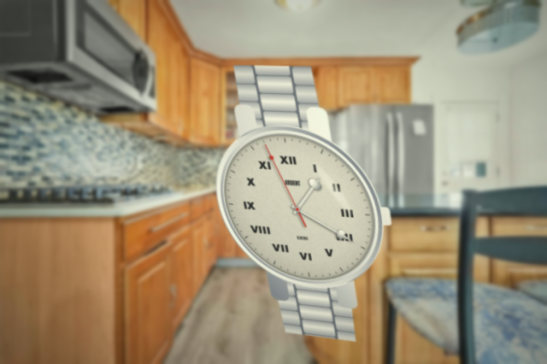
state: 1:19:57
